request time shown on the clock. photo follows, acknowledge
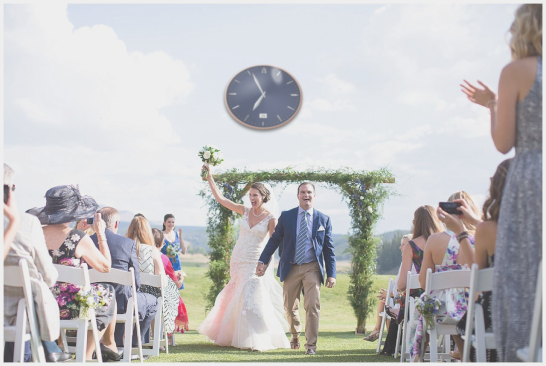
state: 6:56
